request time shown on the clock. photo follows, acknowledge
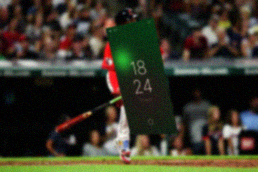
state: 18:24
